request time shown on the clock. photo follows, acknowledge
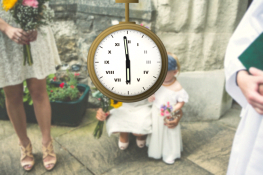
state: 5:59
